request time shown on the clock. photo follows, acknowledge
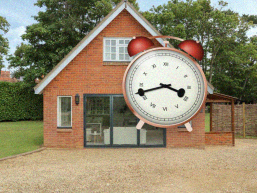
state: 3:42
